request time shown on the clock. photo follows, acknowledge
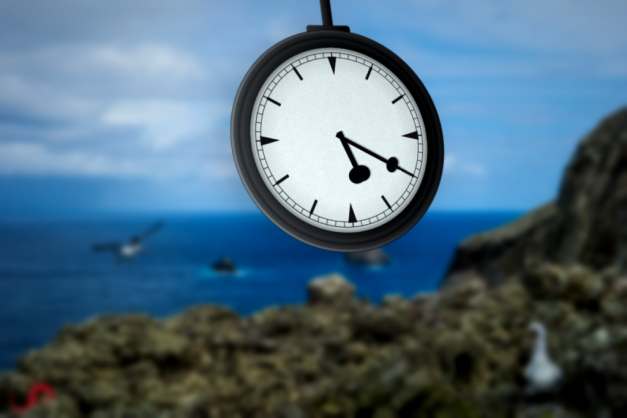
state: 5:20
